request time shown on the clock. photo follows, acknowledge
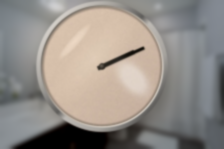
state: 2:11
